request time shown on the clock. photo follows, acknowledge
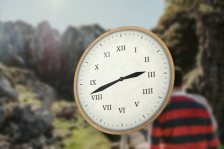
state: 2:42
